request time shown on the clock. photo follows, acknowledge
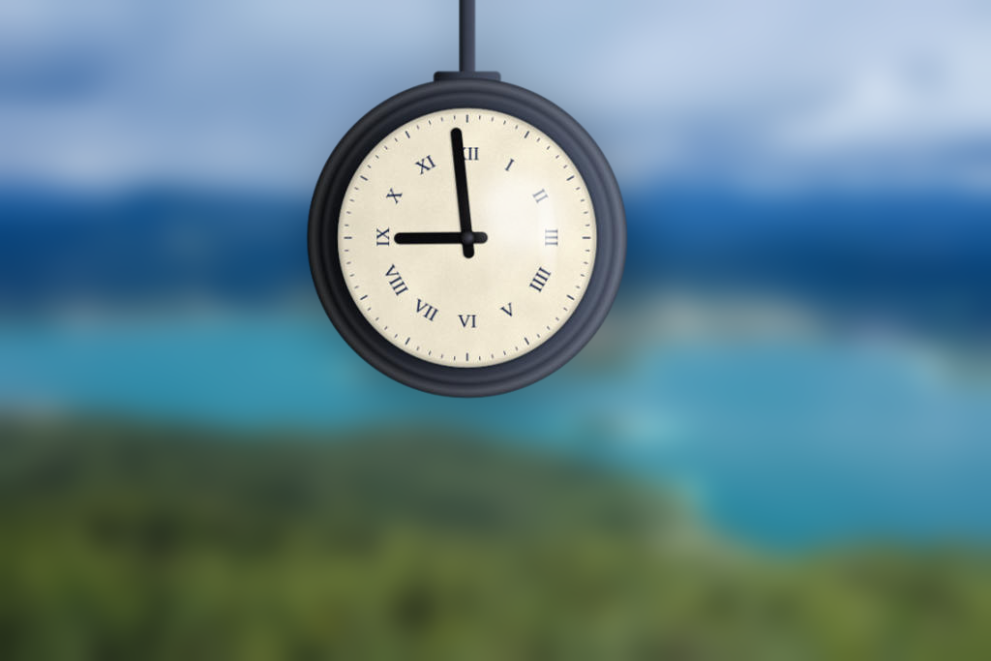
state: 8:59
